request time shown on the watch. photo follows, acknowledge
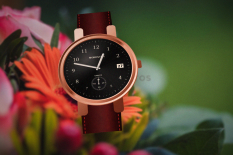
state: 12:48
